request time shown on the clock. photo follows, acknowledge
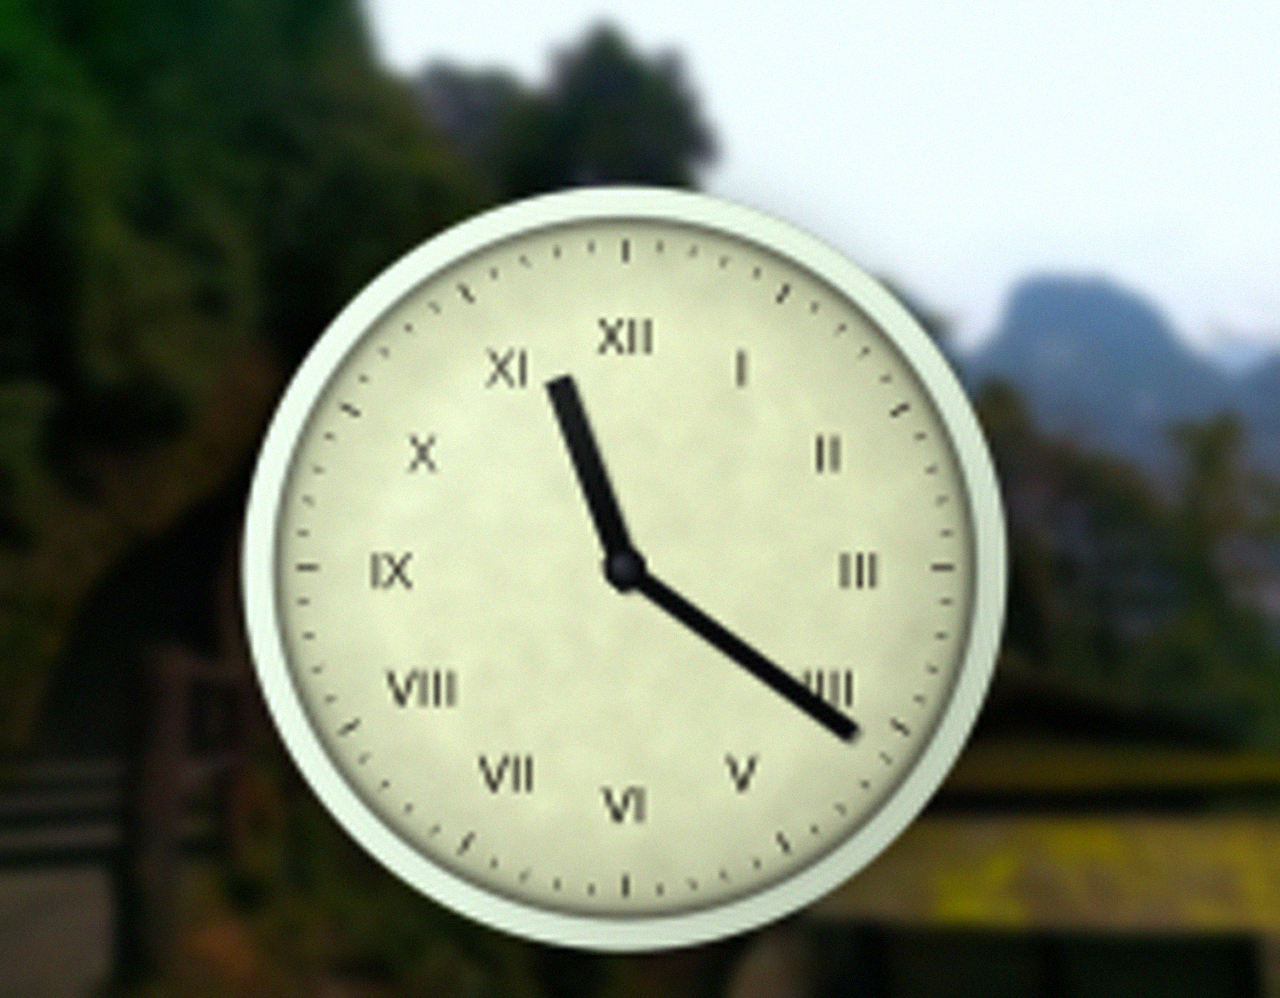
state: 11:21
